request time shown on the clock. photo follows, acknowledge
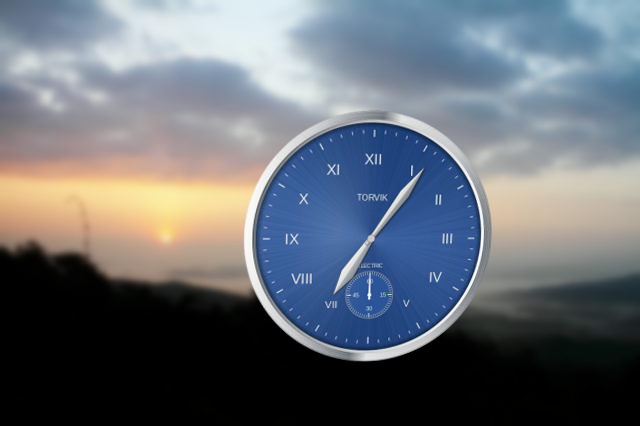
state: 7:06
